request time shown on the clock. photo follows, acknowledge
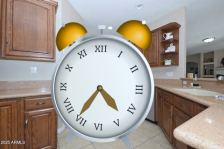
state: 4:36
